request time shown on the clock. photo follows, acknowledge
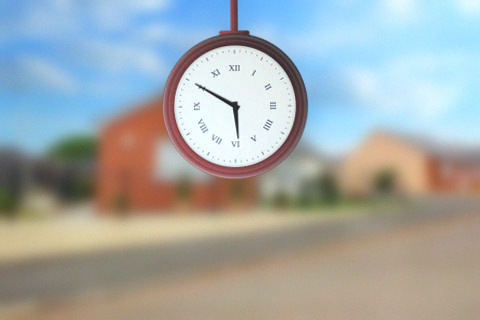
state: 5:50
